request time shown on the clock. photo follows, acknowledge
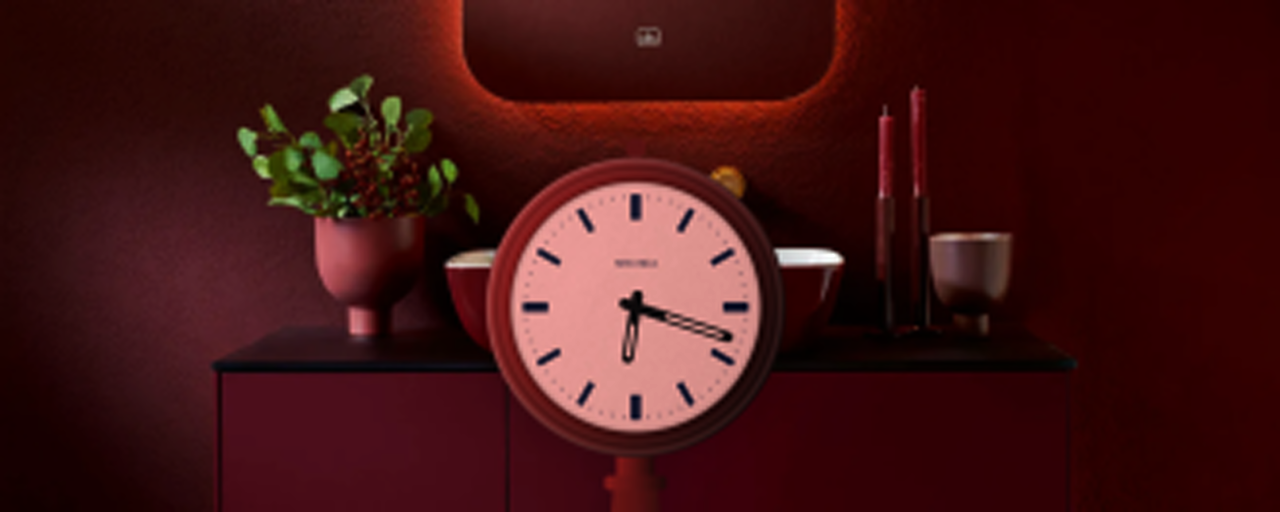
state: 6:18
